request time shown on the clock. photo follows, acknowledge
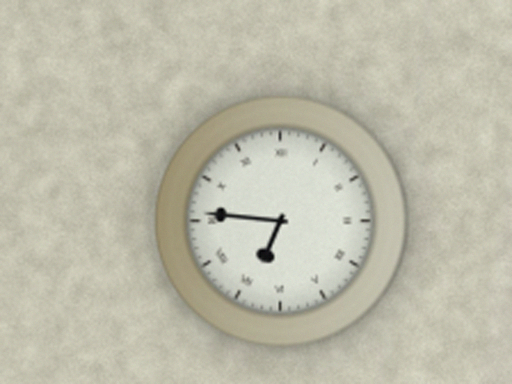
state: 6:46
